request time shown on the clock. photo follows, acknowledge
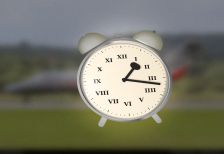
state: 1:17
